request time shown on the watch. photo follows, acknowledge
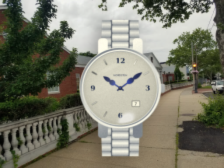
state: 10:09
